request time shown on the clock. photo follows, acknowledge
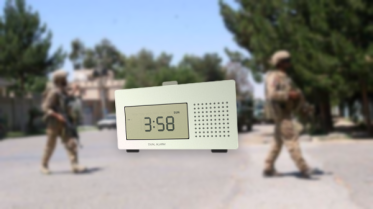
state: 3:58
